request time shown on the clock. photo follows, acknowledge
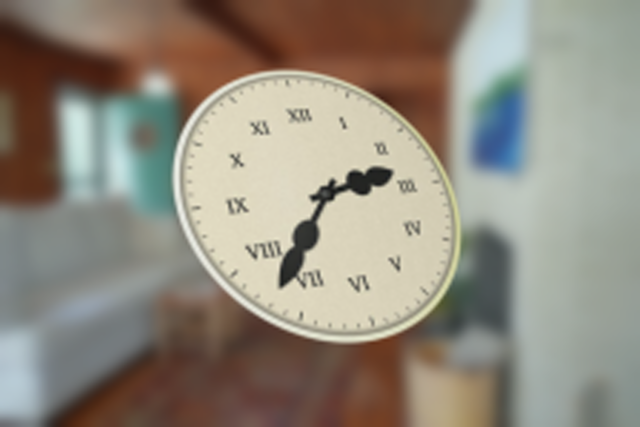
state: 2:37
